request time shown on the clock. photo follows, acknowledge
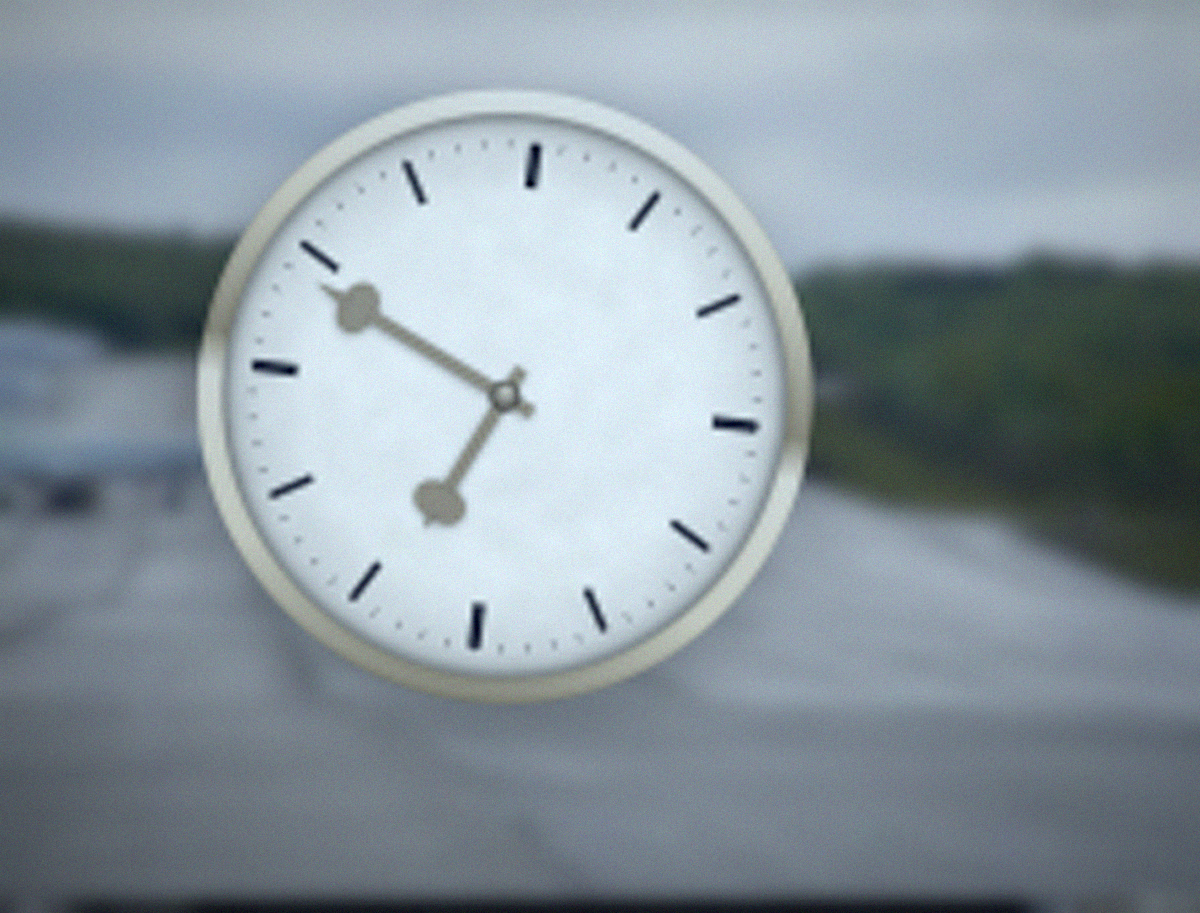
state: 6:49
